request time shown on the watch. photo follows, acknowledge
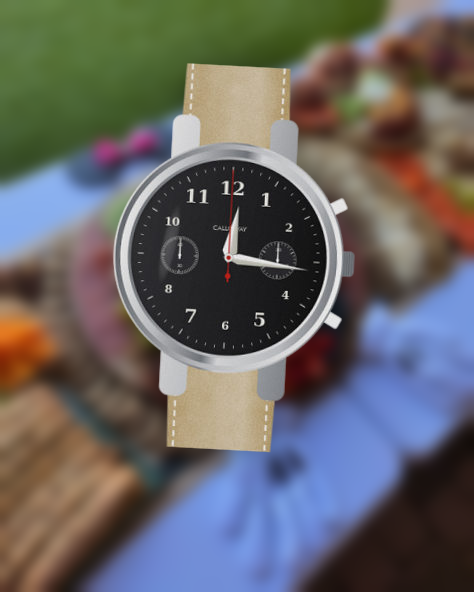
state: 12:16
